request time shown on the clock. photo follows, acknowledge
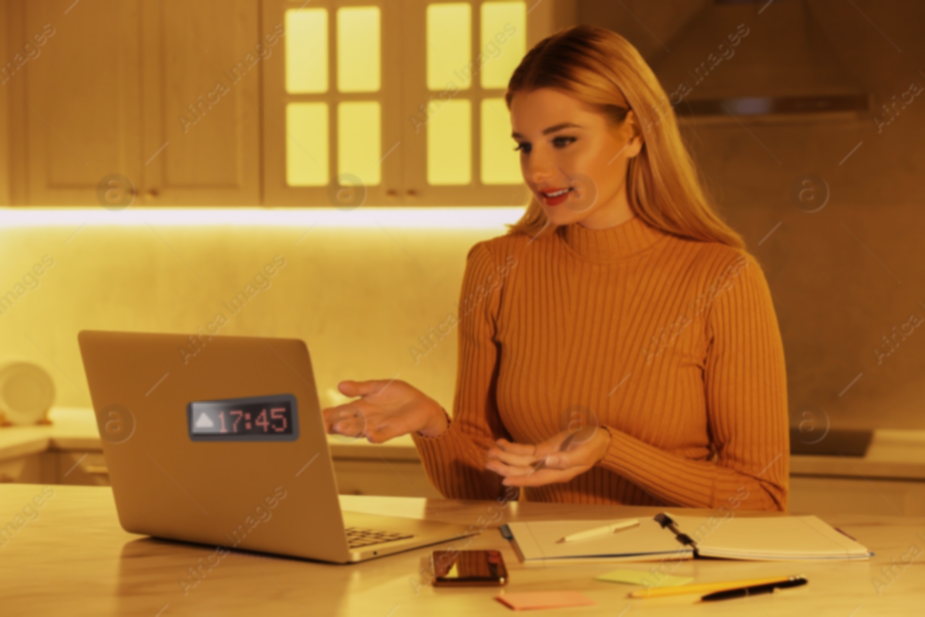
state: 17:45
